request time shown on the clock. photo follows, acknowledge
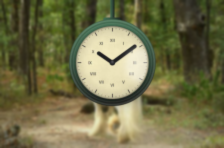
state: 10:09
